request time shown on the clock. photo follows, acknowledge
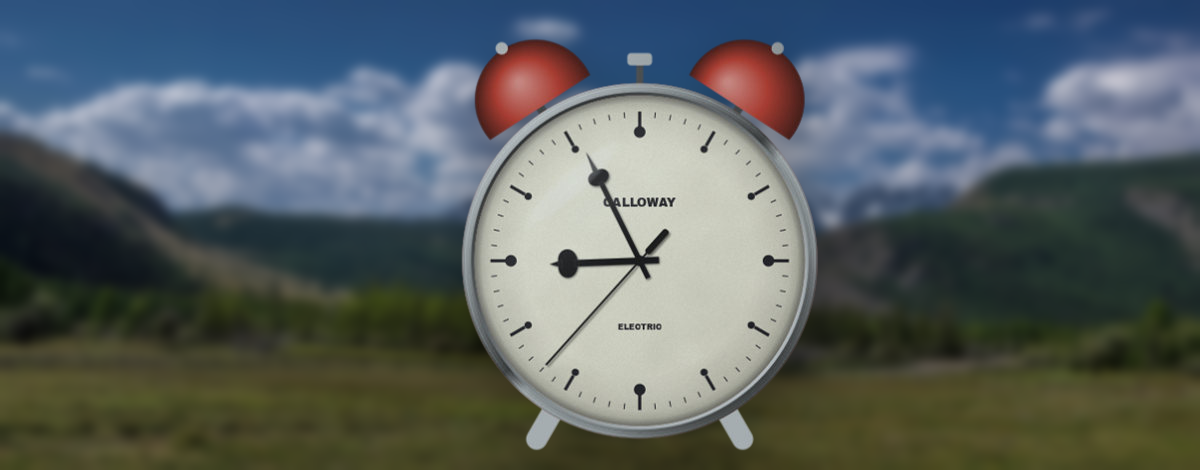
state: 8:55:37
